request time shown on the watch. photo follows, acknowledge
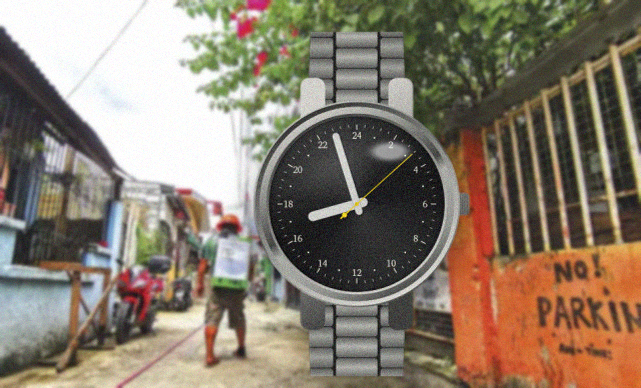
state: 16:57:08
